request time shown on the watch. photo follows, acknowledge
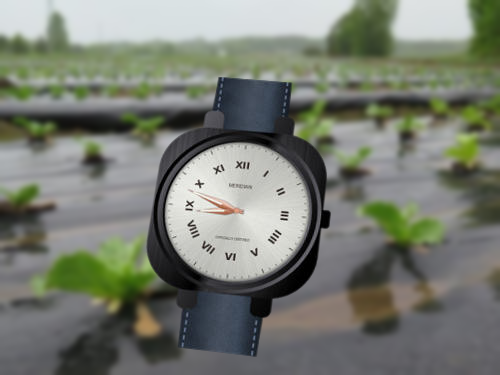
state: 8:48
